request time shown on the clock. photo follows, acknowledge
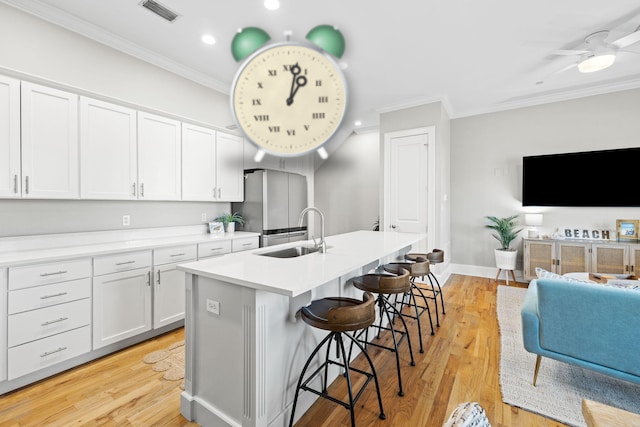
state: 1:02
